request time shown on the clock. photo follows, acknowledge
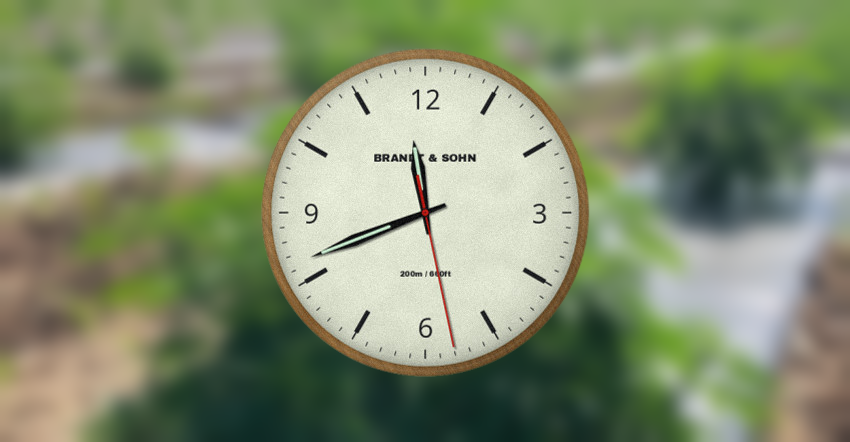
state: 11:41:28
